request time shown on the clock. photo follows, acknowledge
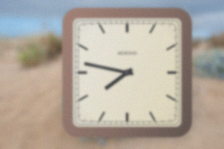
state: 7:47
